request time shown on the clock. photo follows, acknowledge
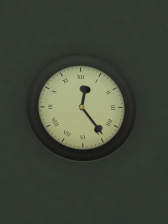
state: 12:24
